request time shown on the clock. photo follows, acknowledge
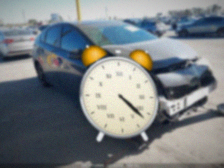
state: 4:22
